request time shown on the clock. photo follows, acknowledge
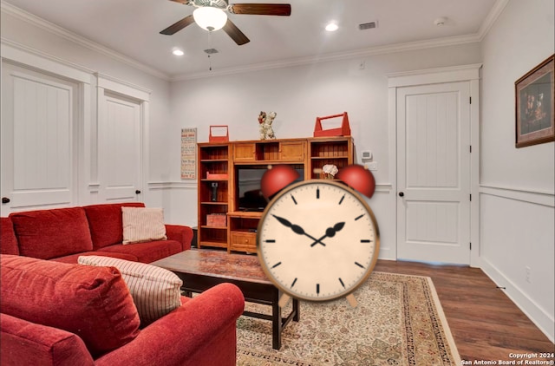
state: 1:50
